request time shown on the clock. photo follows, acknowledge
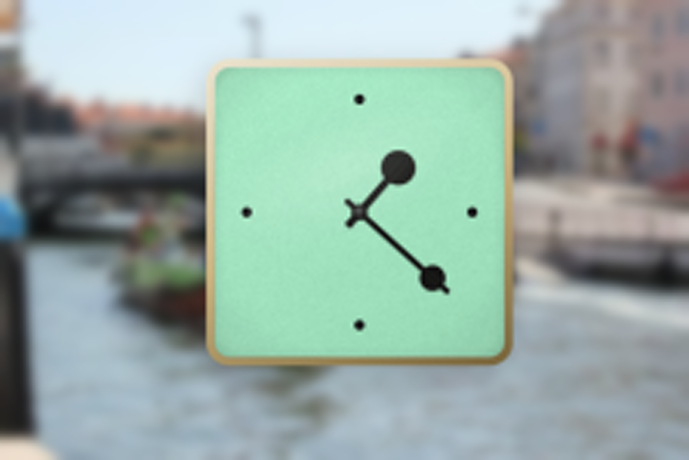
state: 1:22
